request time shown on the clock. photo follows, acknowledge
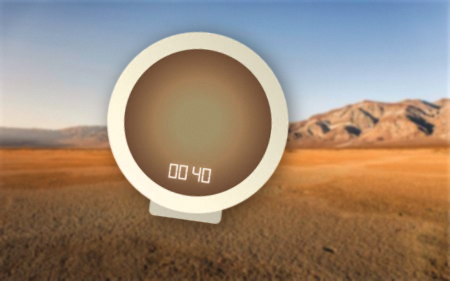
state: 0:40
